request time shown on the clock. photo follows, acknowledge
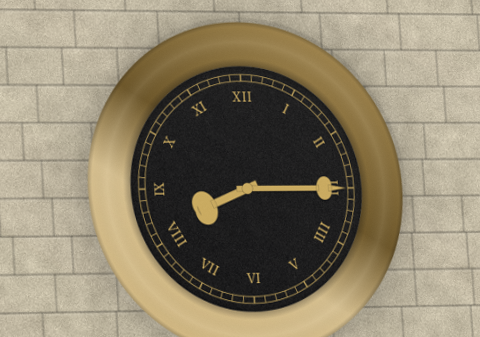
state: 8:15
